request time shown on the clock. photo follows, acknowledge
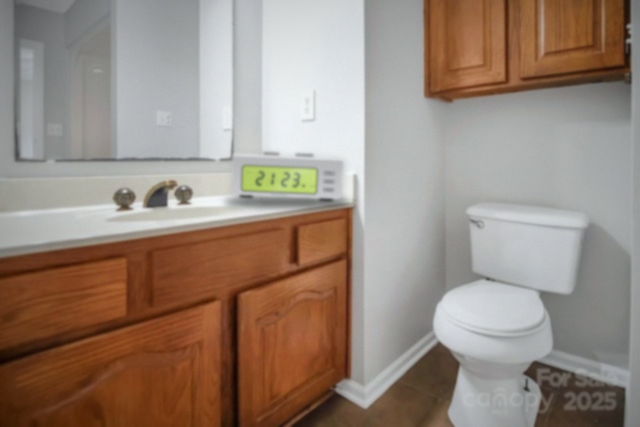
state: 21:23
